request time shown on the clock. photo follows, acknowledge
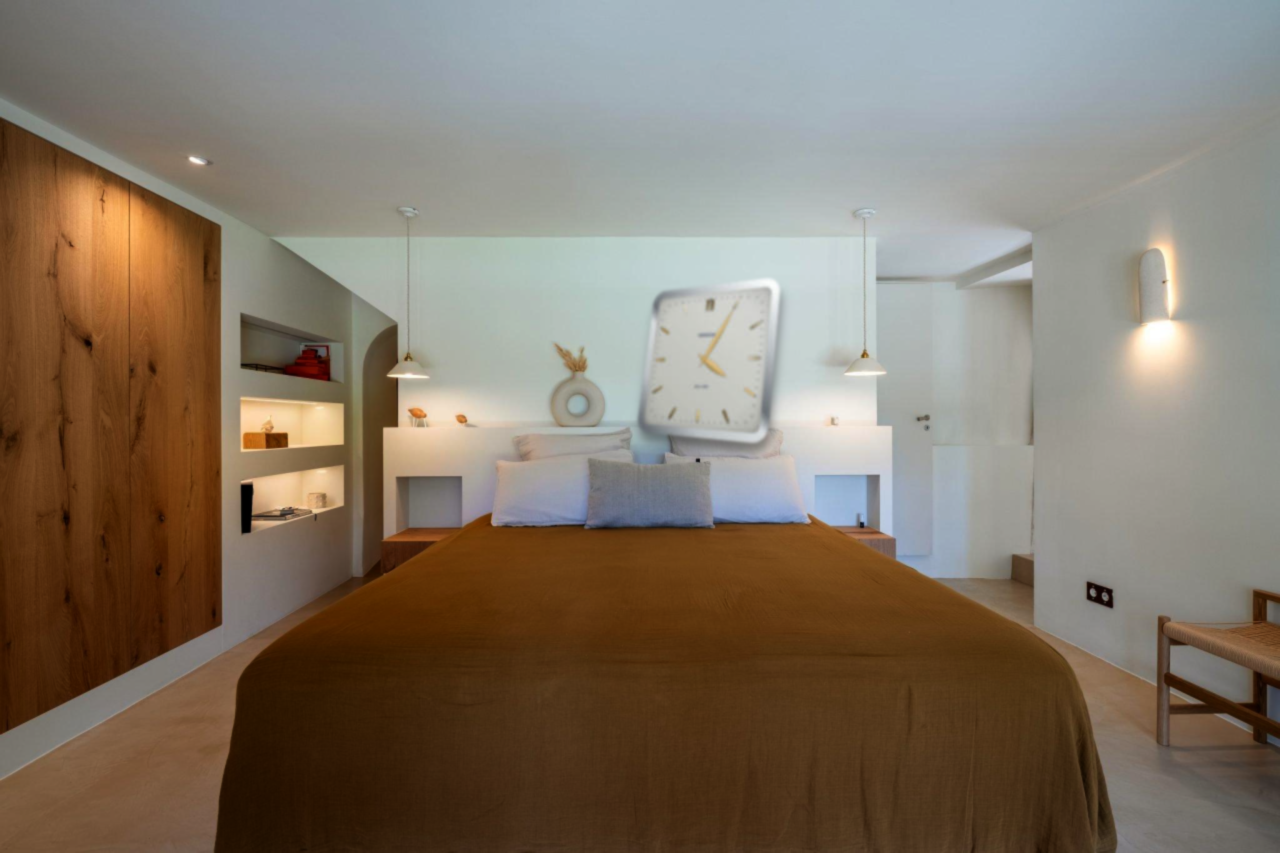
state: 4:05
